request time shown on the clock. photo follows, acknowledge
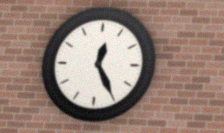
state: 12:25
